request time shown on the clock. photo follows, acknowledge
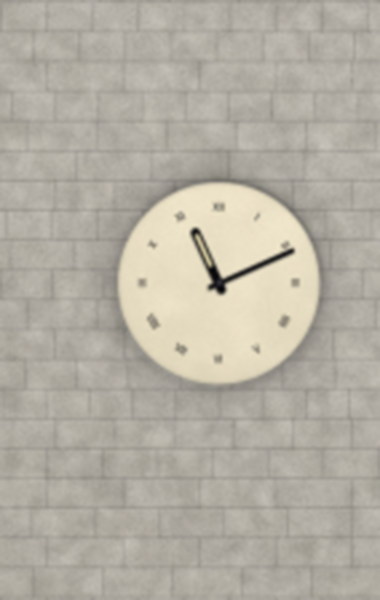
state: 11:11
